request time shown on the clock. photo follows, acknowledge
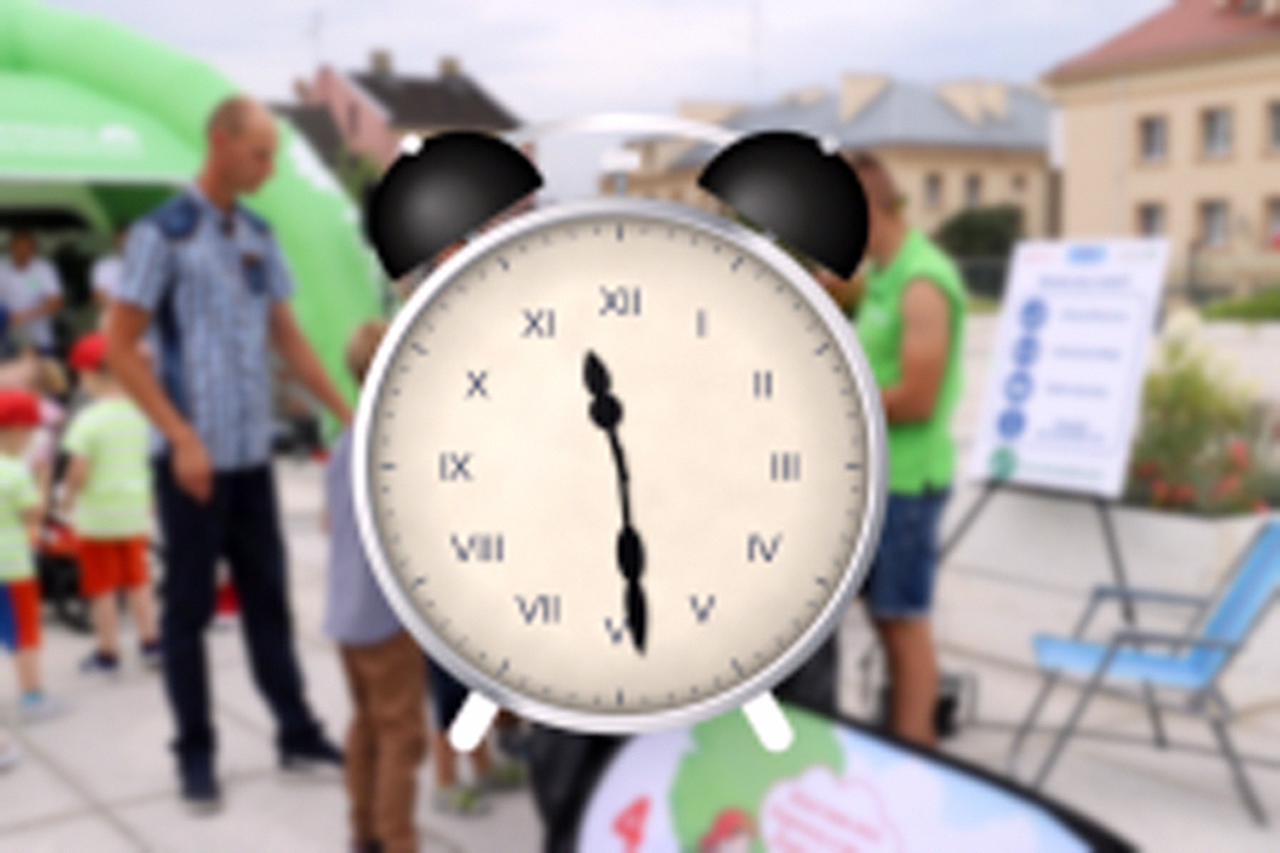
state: 11:29
